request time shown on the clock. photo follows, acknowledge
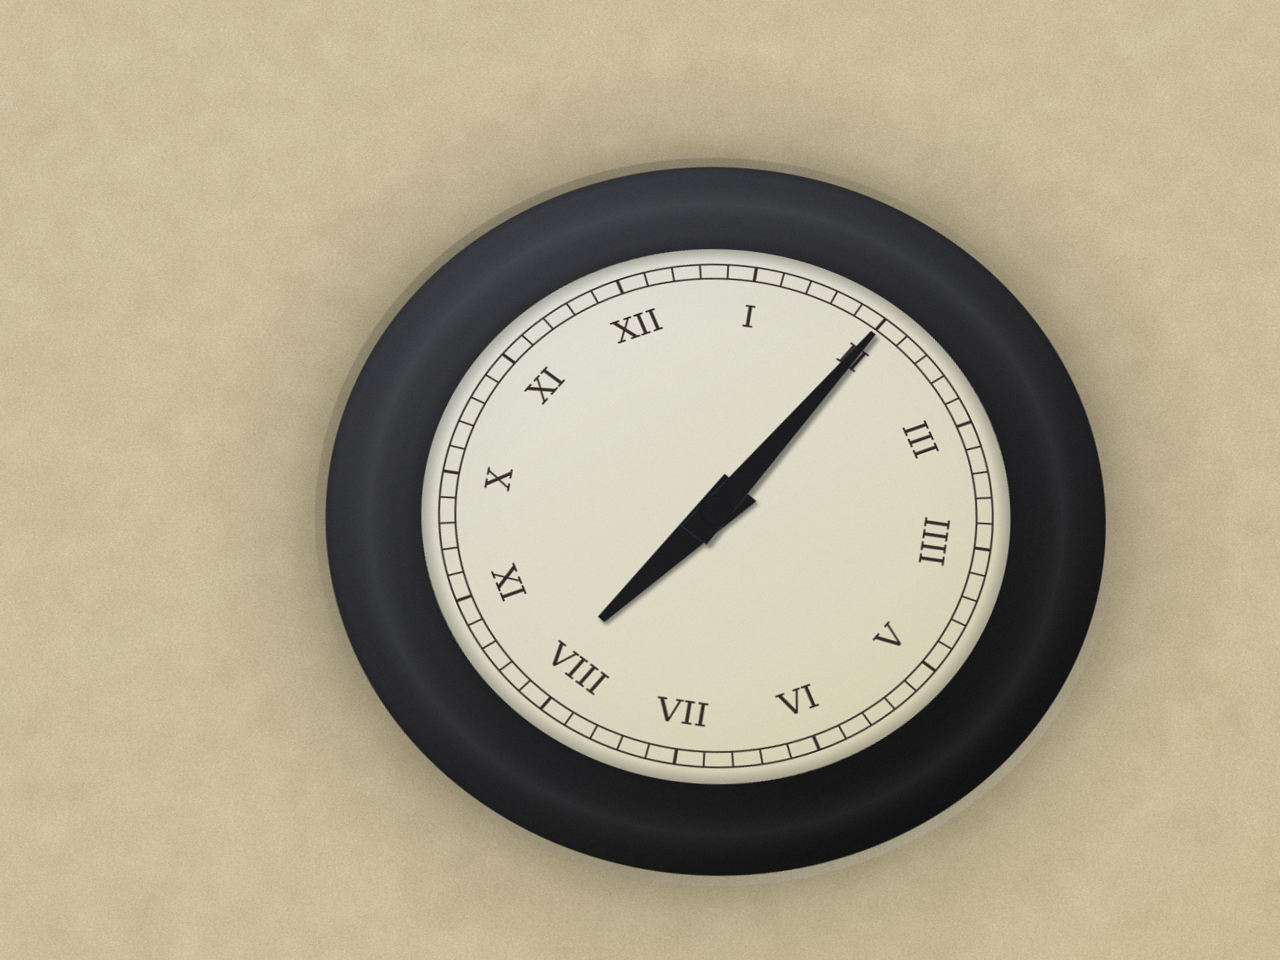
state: 8:10
